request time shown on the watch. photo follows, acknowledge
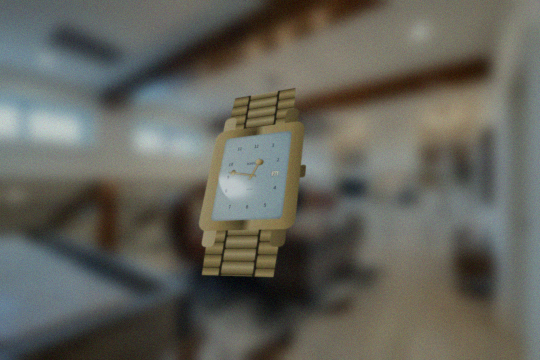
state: 12:47
